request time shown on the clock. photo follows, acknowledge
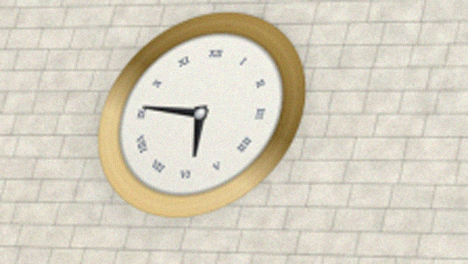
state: 5:46
